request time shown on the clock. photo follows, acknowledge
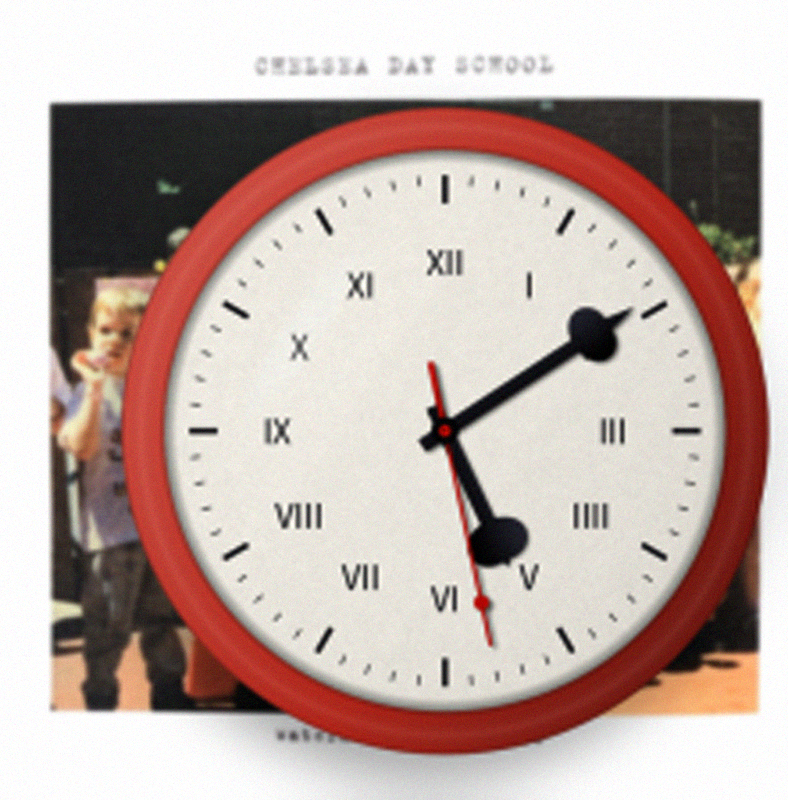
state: 5:09:28
